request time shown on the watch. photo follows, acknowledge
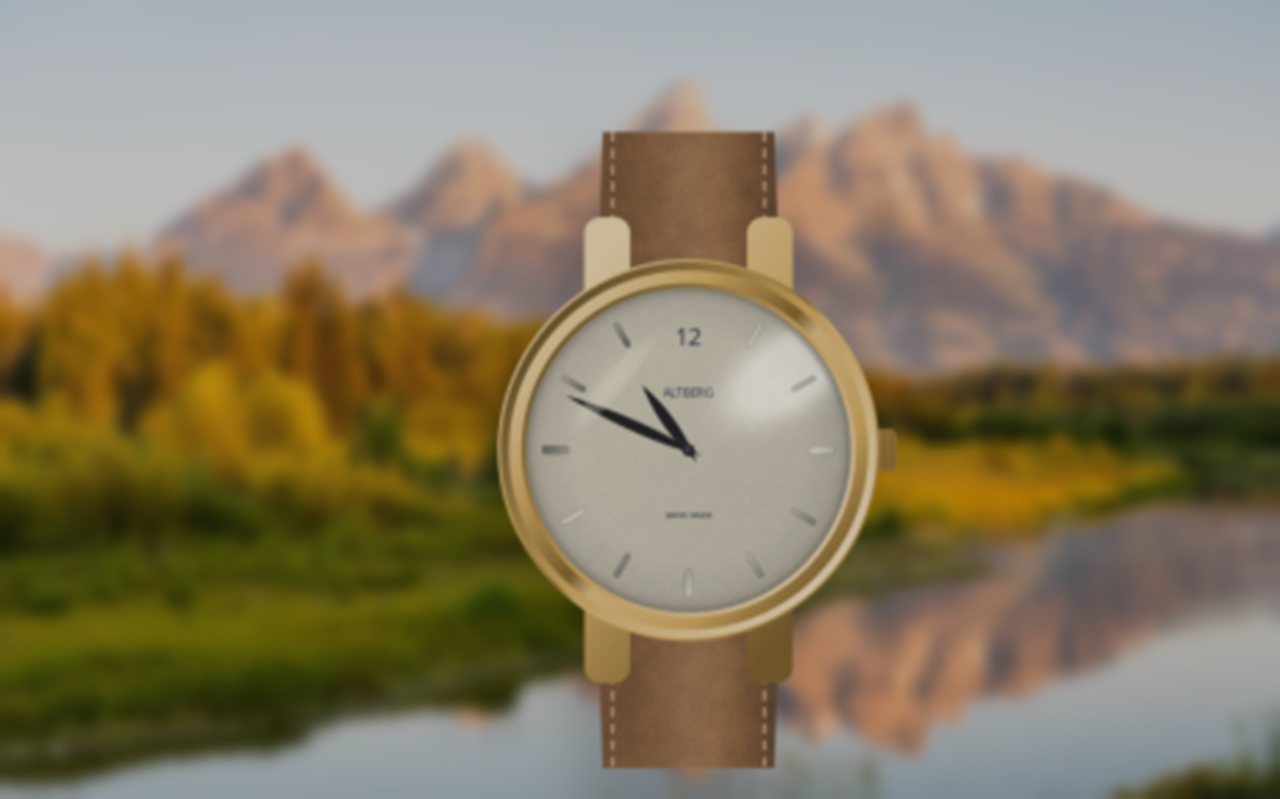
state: 10:49
